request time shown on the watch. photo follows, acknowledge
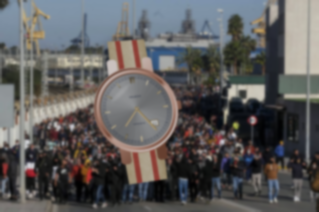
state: 7:24
